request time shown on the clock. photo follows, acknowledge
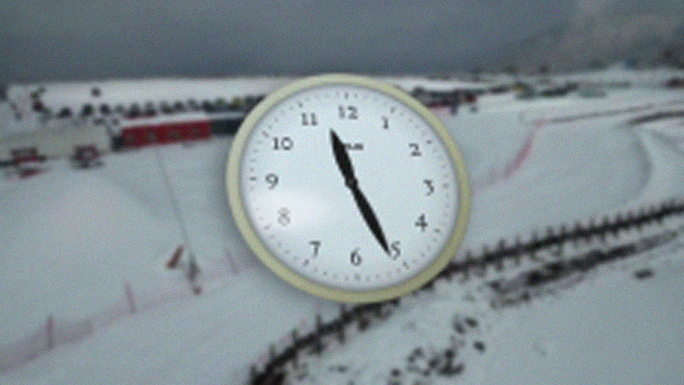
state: 11:26
